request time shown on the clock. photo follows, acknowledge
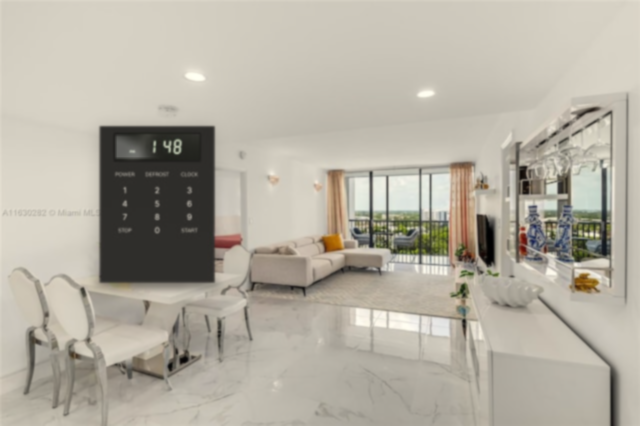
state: 1:48
